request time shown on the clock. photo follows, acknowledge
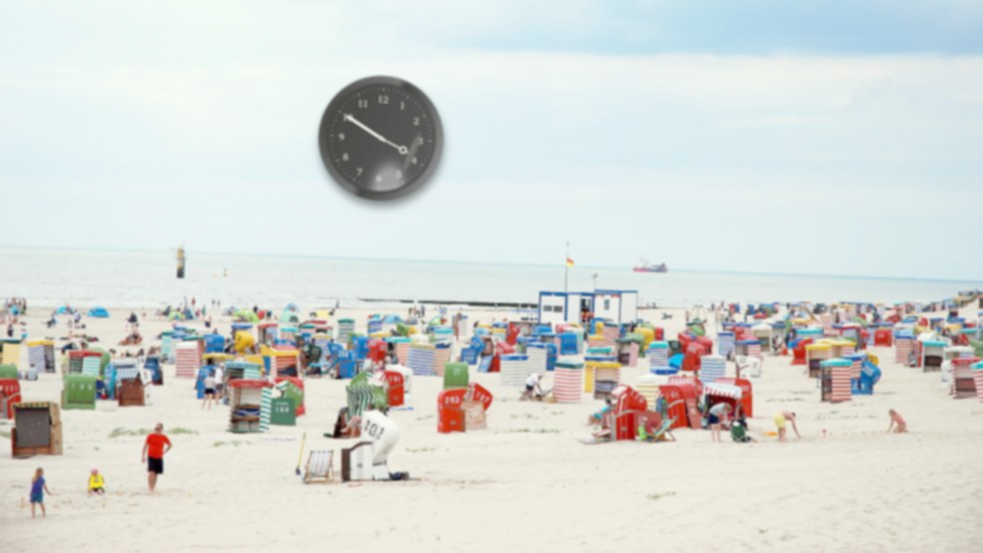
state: 3:50
